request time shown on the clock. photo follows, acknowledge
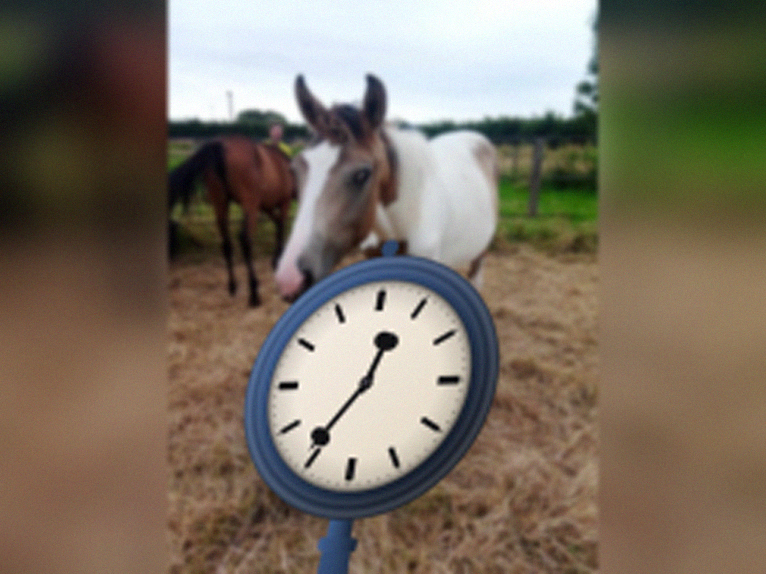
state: 12:36
